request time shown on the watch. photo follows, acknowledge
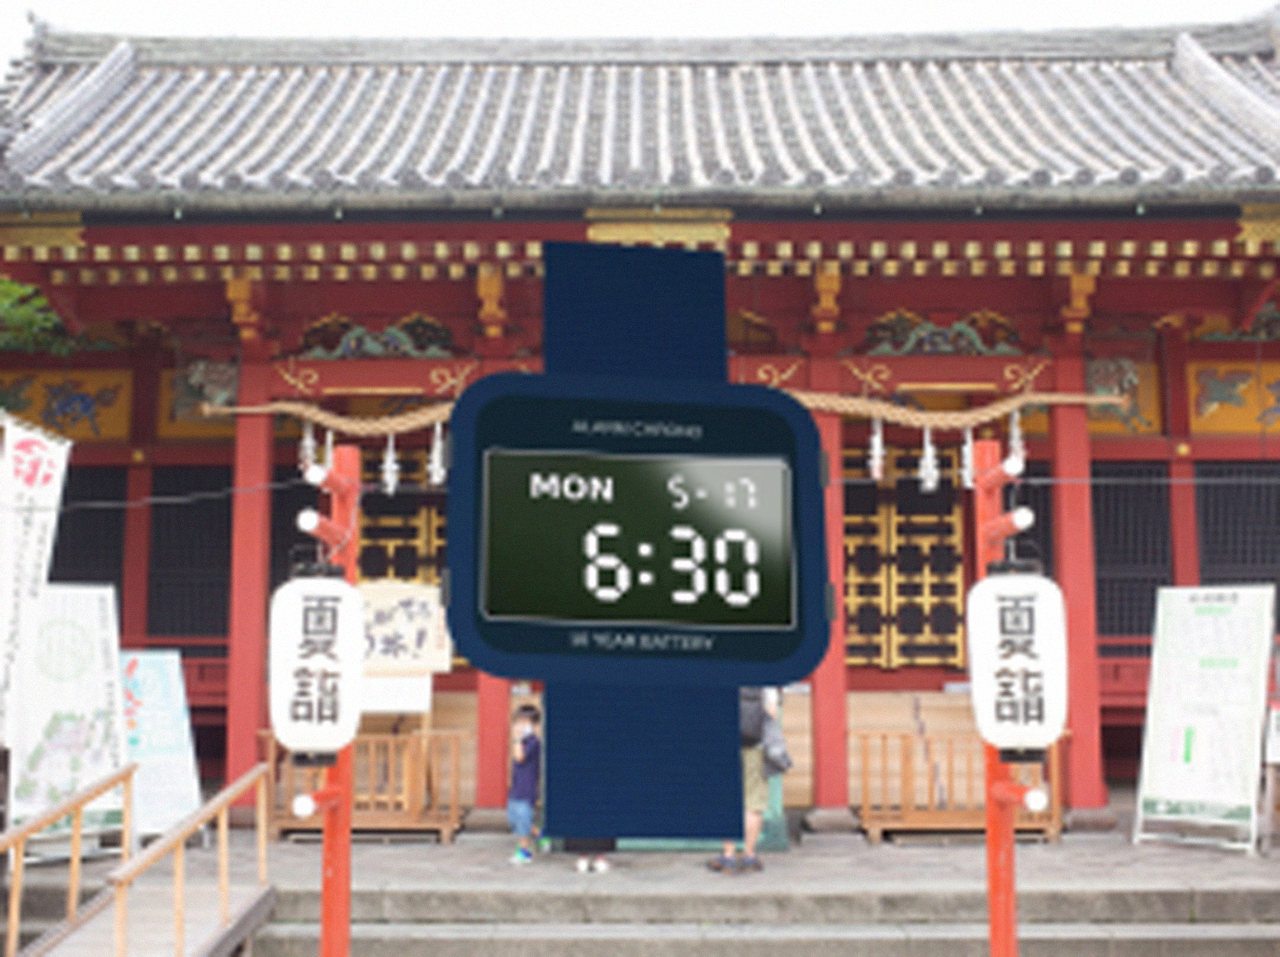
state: 6:30
